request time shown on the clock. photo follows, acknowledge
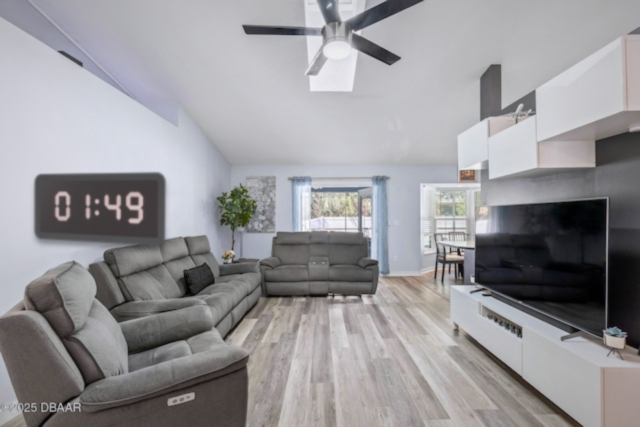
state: 1:49
